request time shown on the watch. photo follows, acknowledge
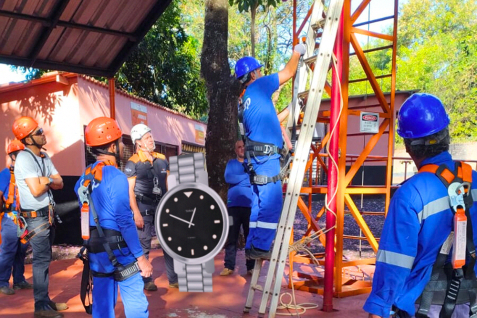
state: 12:49
